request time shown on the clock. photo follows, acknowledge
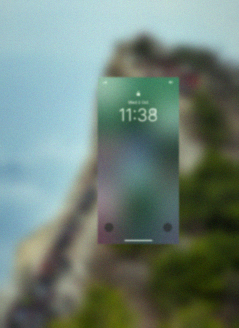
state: 11:38
